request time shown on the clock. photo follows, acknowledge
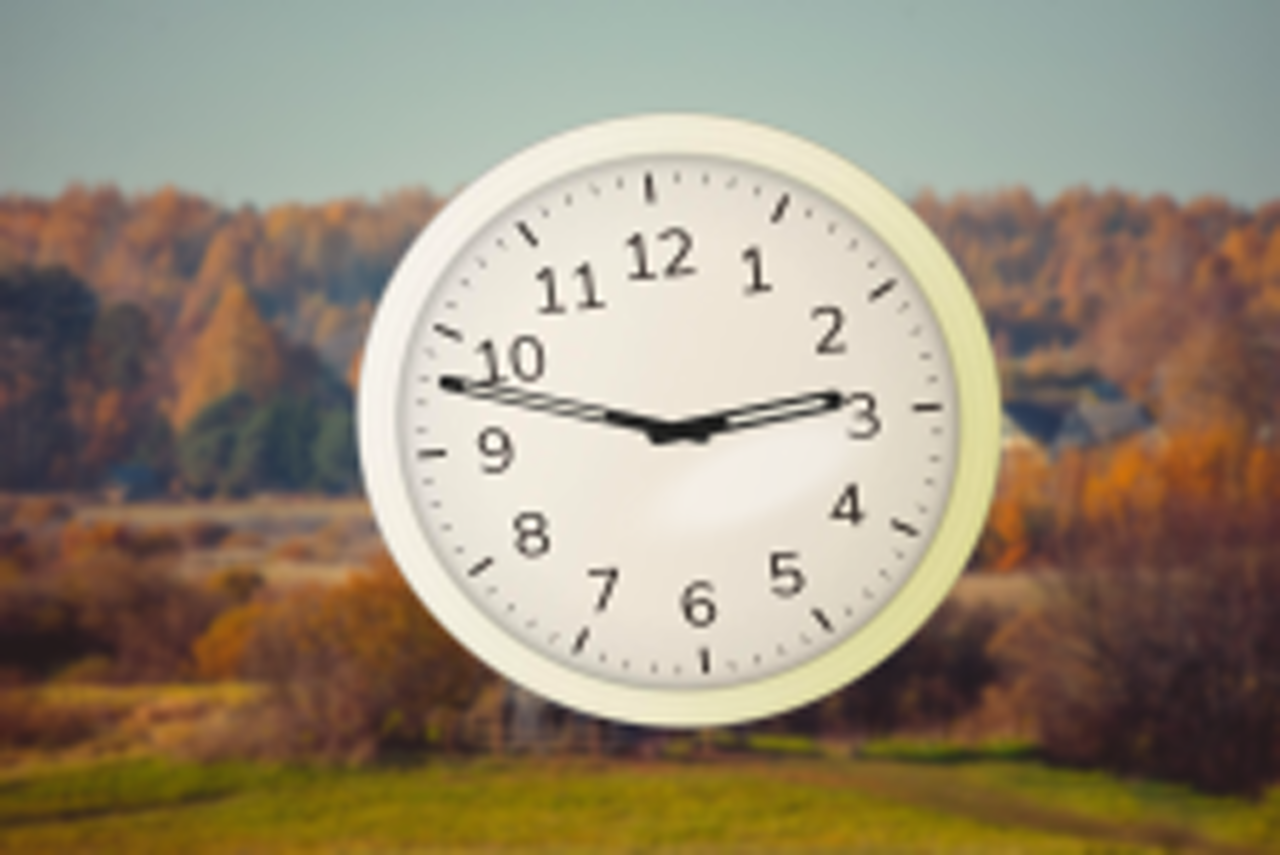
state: 2:48
